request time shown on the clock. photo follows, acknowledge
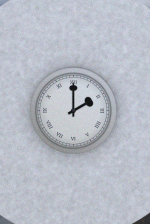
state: 2:00
